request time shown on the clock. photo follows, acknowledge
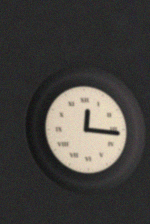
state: 12:16
